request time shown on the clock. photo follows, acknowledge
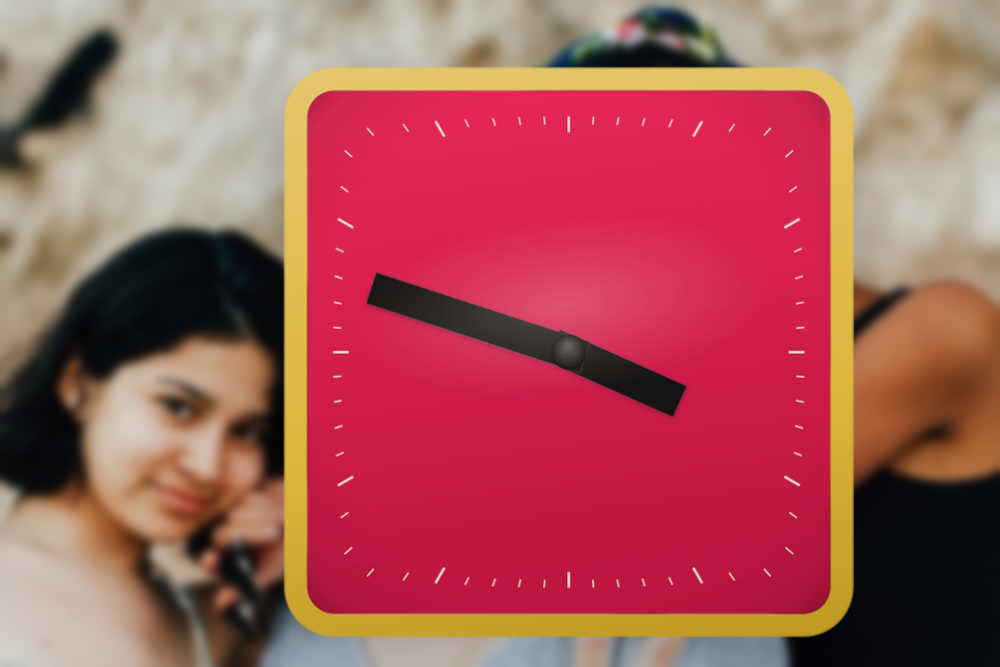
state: 3:48
